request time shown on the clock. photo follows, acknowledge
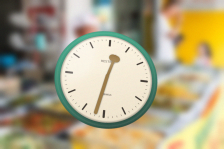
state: 12:32
